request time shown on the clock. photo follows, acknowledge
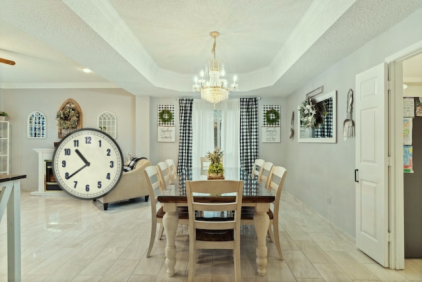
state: 10:39
